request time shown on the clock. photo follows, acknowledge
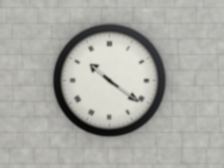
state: 10:21
